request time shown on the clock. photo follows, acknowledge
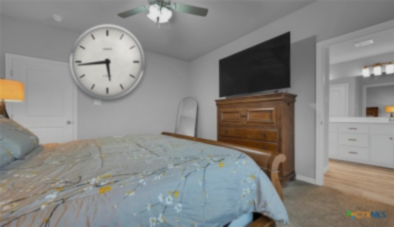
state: 5:44
